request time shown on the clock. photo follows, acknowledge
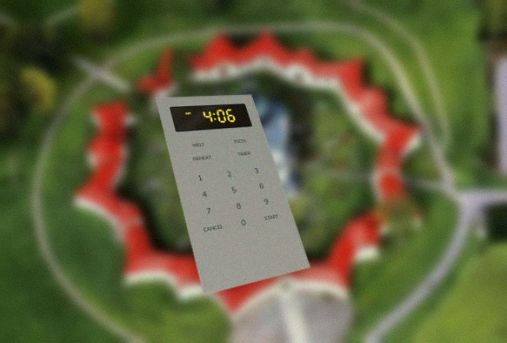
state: 4:06
